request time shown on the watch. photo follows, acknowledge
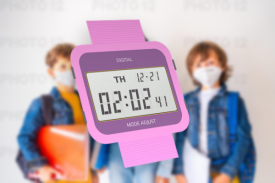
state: 2:02:41
